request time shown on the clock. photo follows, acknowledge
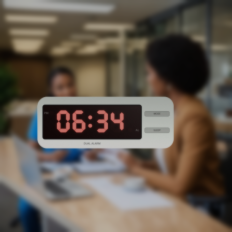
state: 6:34
